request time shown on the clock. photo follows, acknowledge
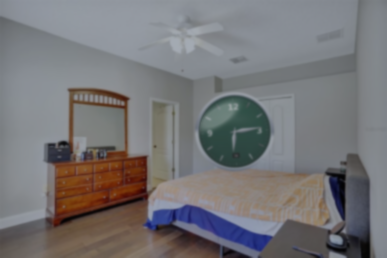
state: 6:14
